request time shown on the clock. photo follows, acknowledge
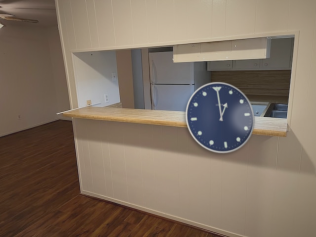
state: 1:00
